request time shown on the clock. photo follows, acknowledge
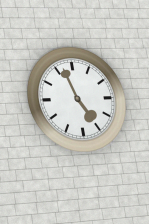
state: 4:57
